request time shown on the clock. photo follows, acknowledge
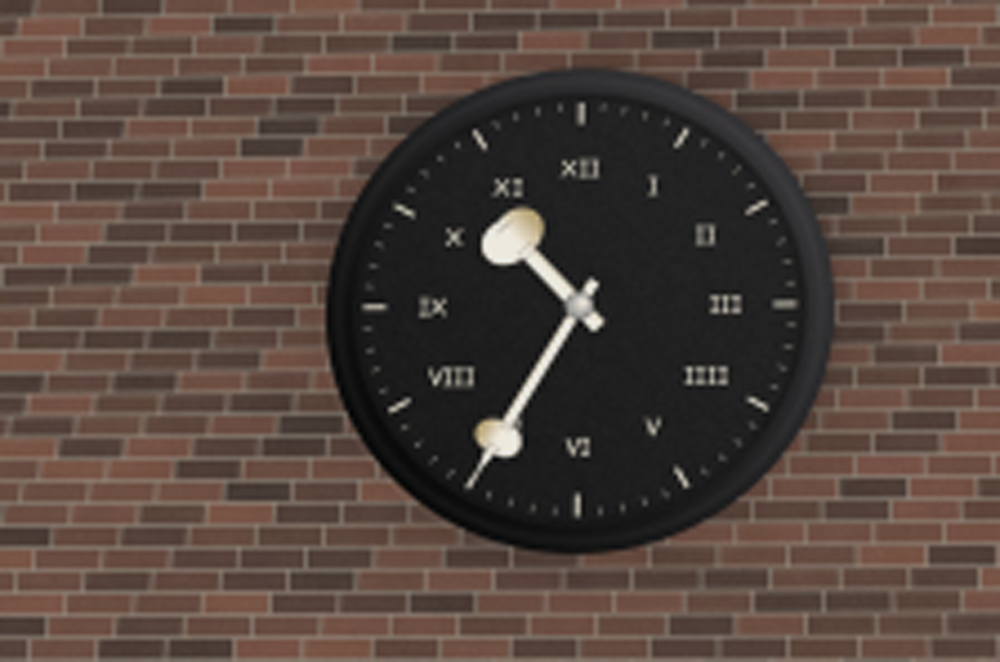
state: 10:35
